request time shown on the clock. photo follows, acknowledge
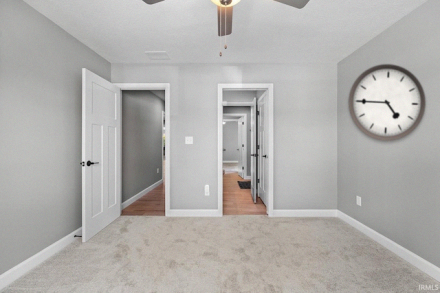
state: 4:45
